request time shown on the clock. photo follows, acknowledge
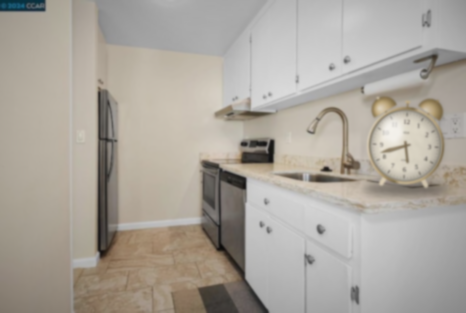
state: 5:42
